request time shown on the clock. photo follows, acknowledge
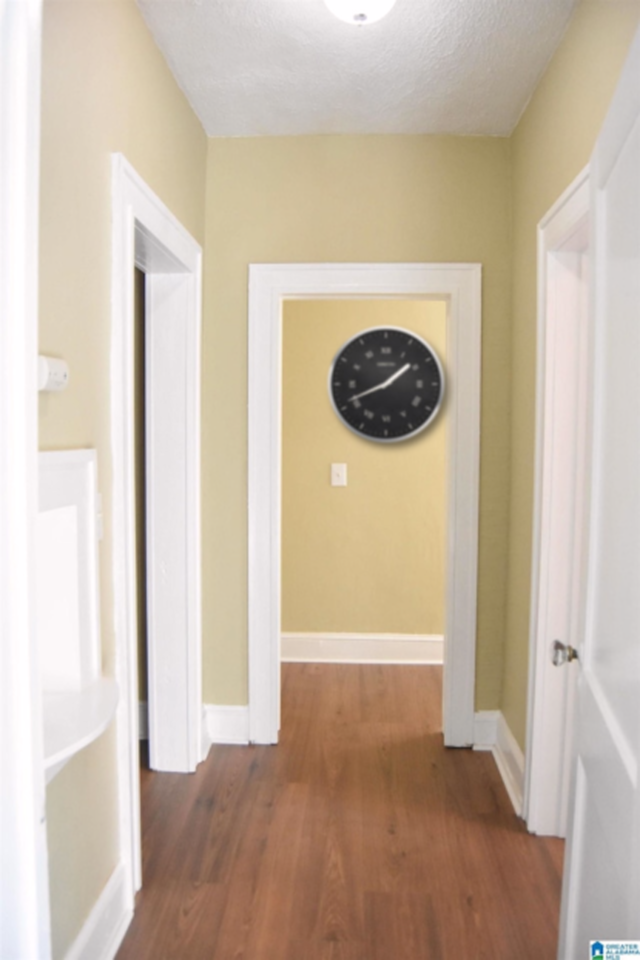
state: 1:41
